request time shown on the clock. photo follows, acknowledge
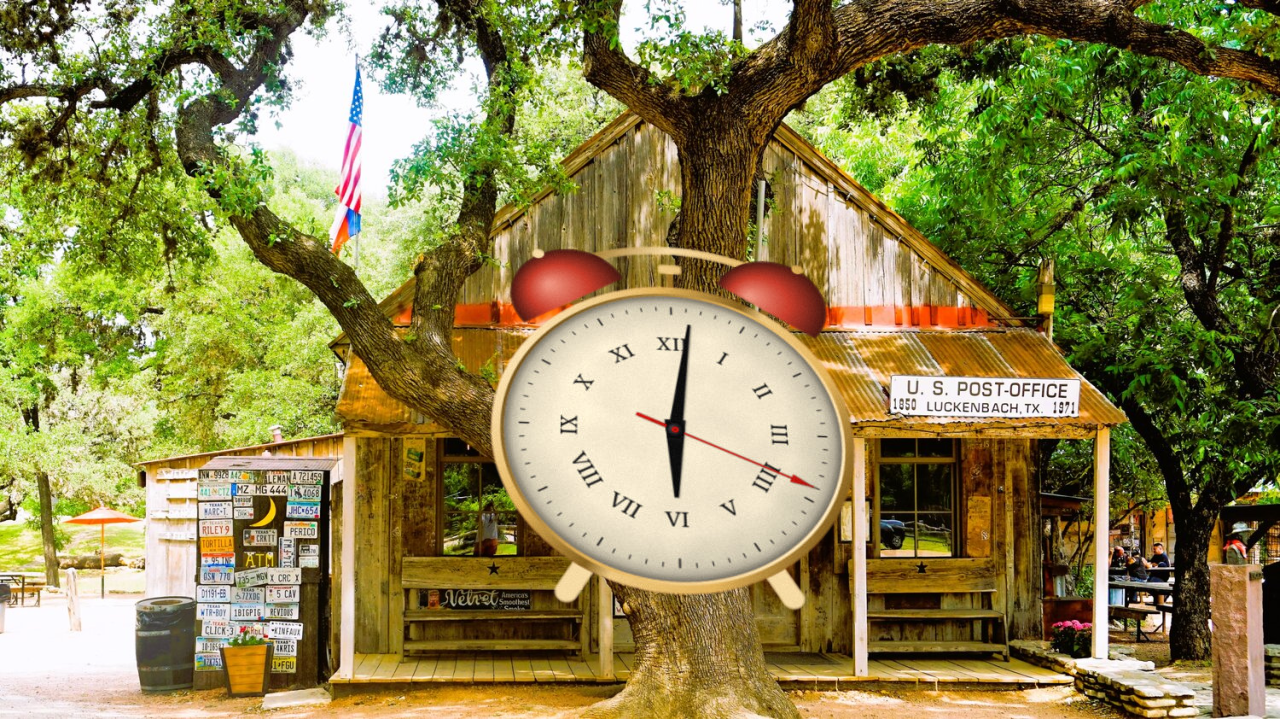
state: 6:01:19
